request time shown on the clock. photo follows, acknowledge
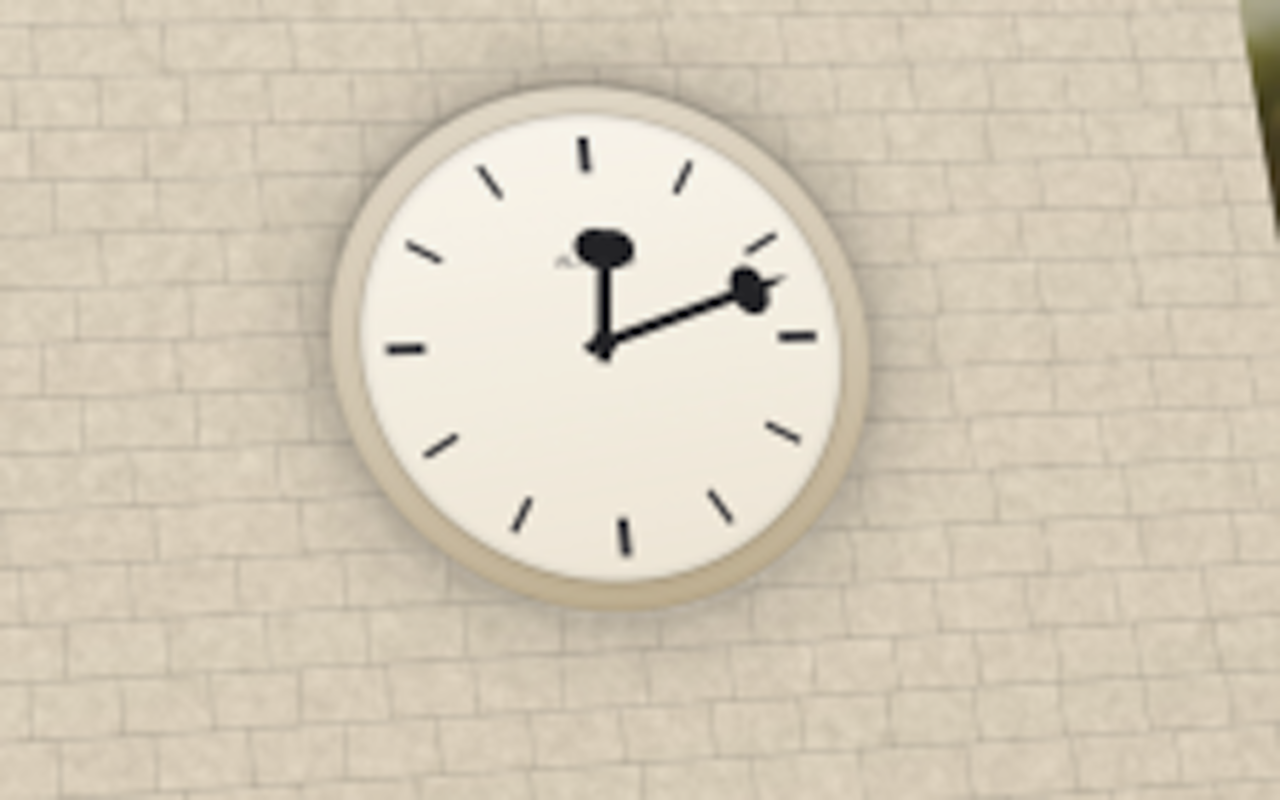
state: 12:12
